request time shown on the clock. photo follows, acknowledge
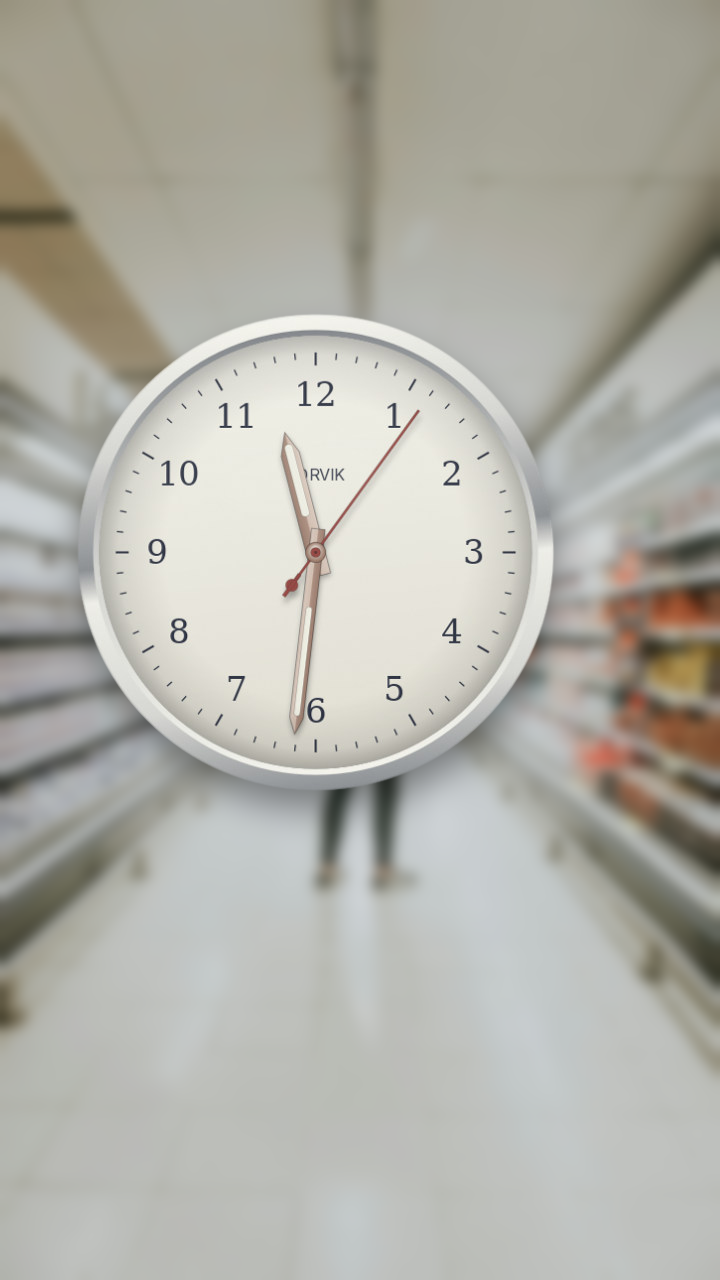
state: 11:31:06
